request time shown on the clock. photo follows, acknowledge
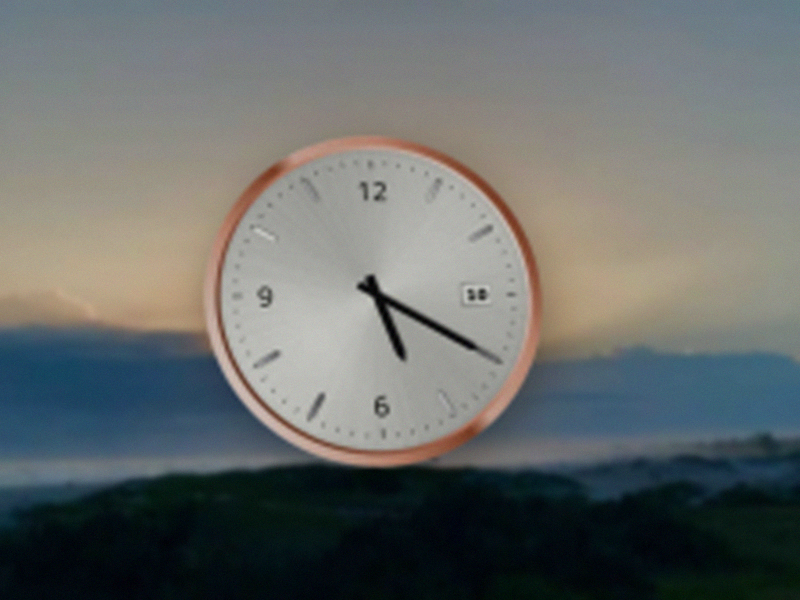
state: 5:20
